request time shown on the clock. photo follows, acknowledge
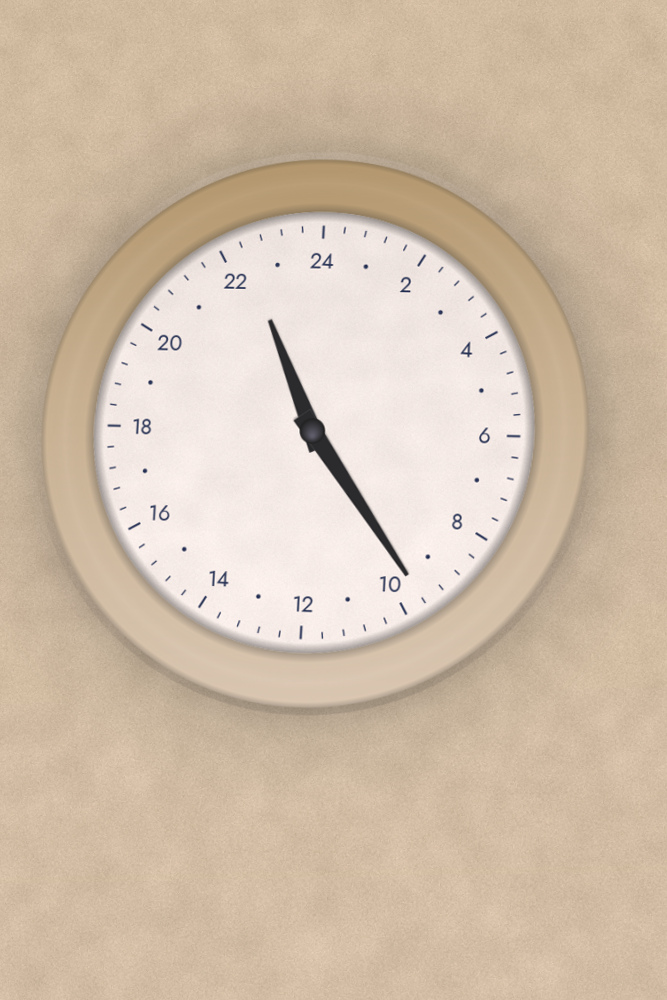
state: 22:24
